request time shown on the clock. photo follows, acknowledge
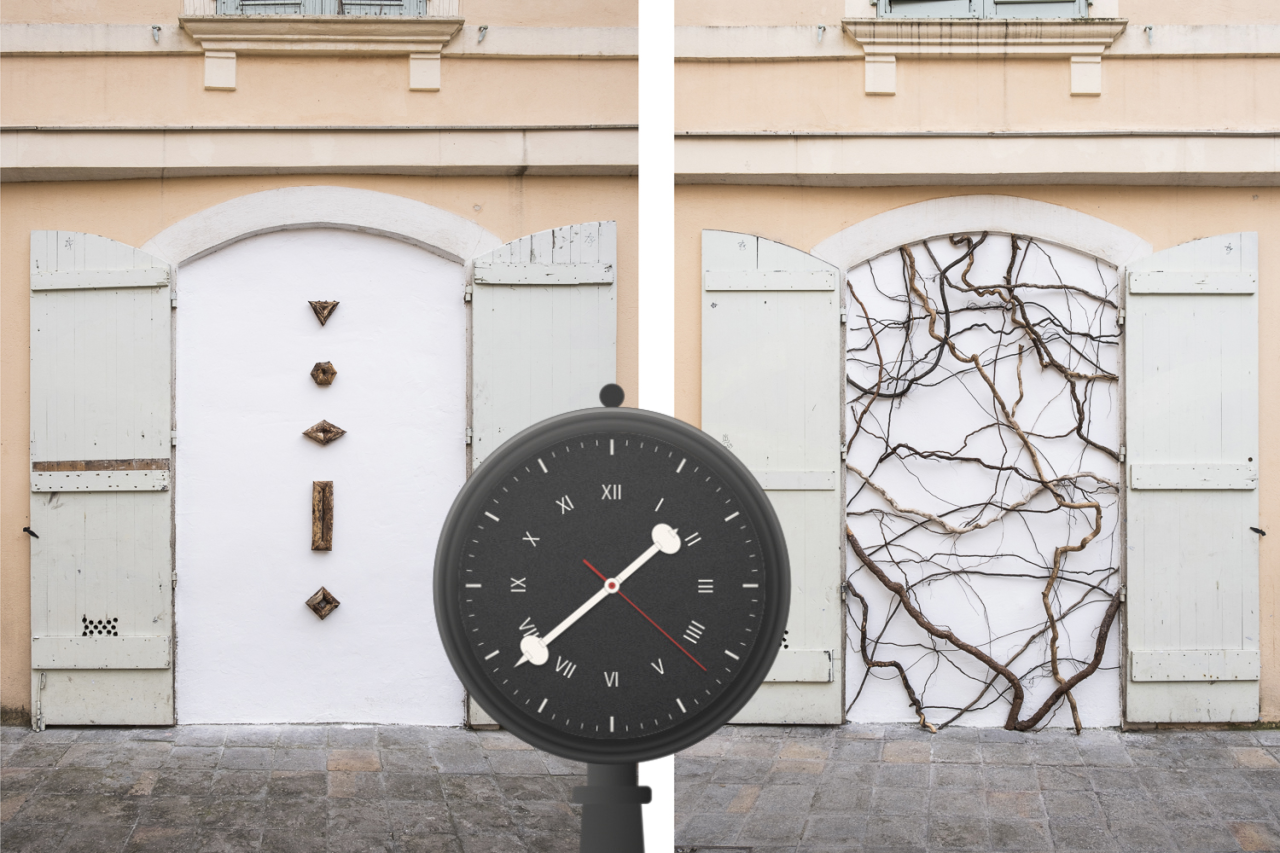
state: 1:38:22
